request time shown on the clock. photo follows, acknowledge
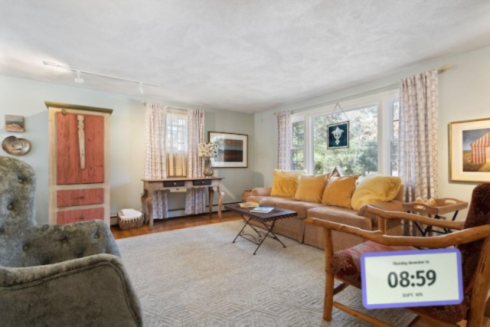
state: 8:59
